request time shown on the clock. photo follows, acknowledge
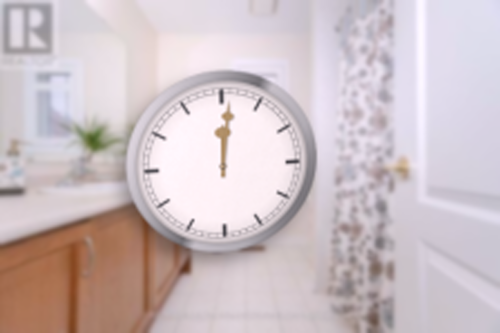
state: 12:01
